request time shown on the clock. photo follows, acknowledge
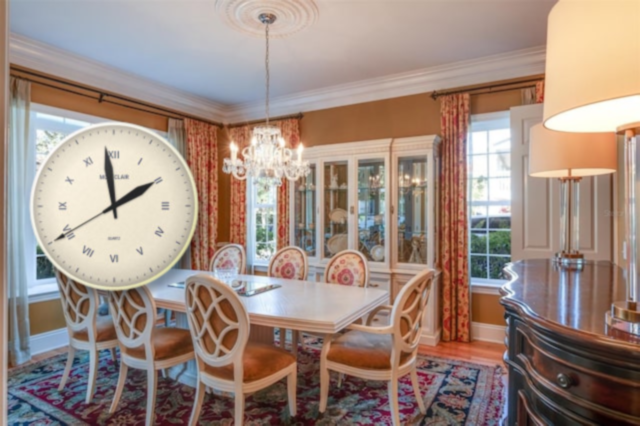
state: 1:58:40
